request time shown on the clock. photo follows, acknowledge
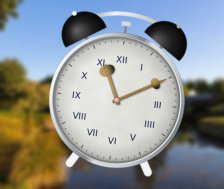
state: 11:10
